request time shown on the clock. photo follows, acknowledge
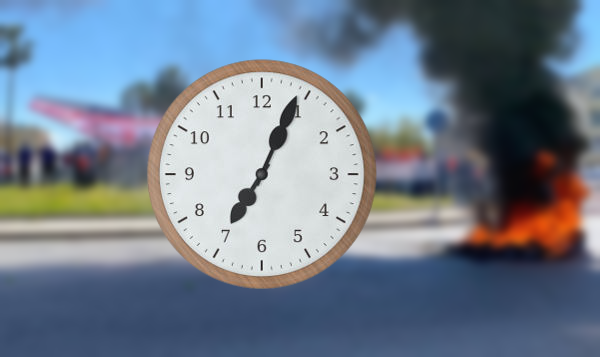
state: 7:04
